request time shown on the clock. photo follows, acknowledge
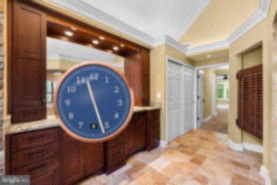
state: 11:27
